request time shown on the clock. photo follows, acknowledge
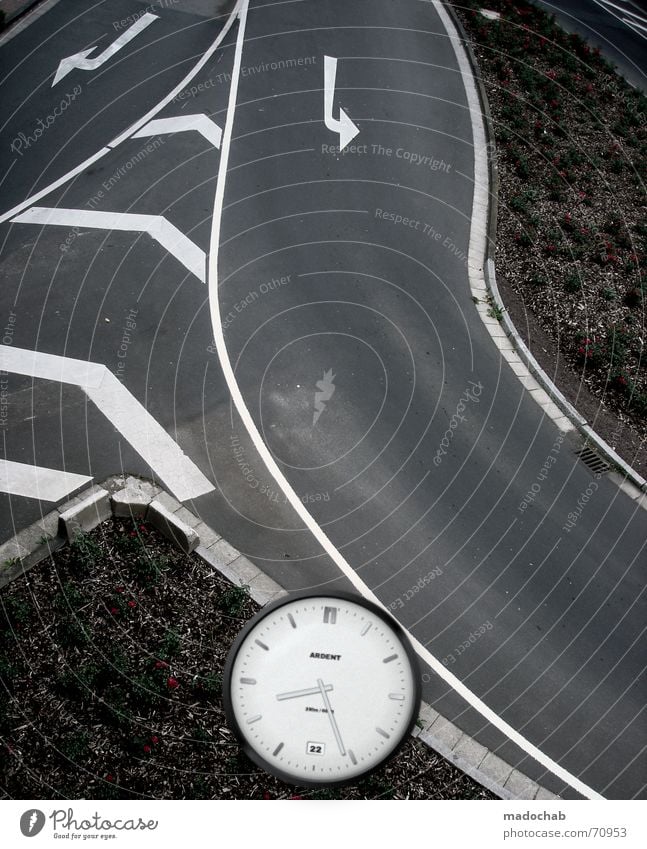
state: 8:26
